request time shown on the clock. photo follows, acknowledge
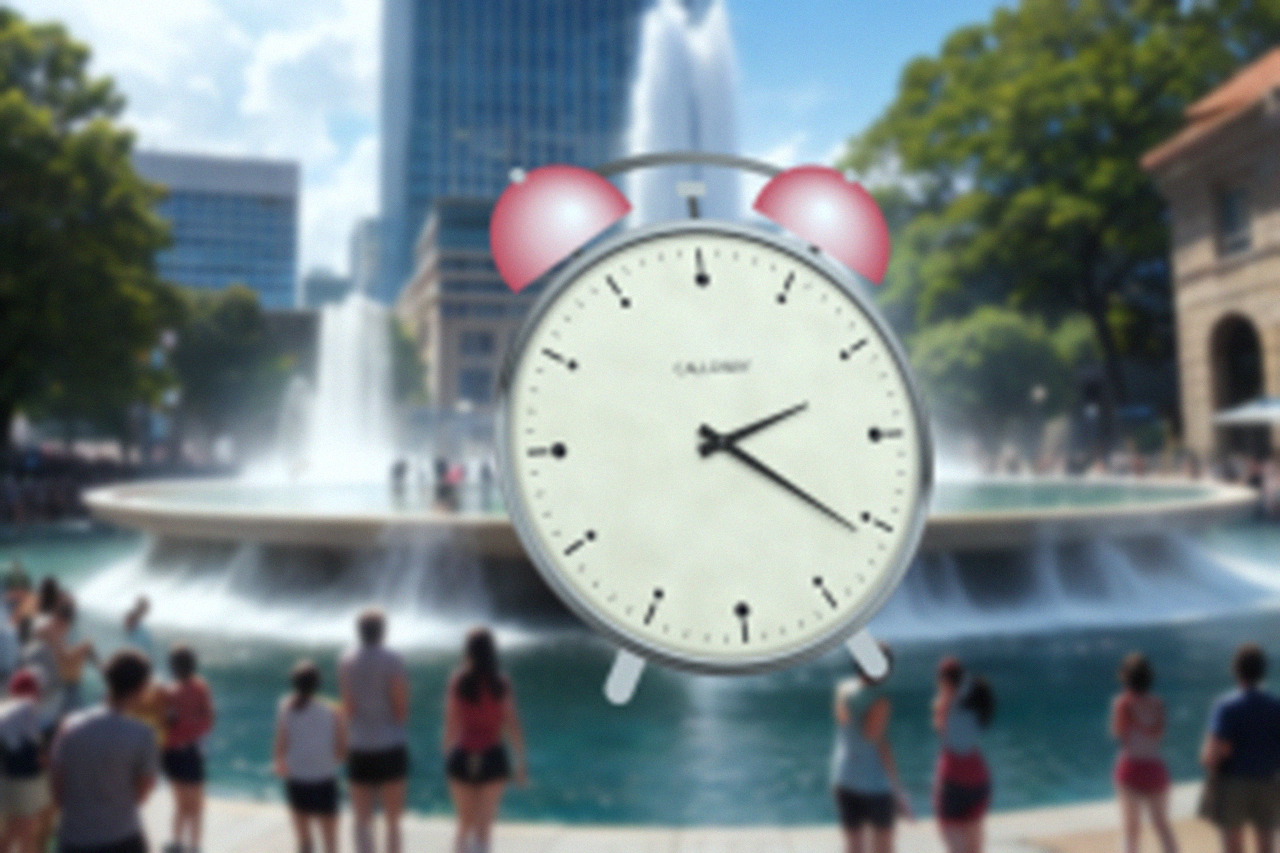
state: 2:21
